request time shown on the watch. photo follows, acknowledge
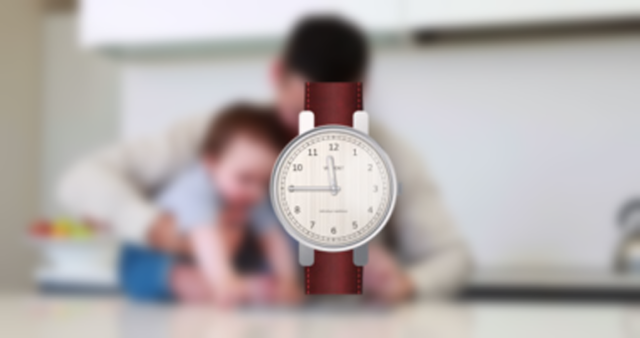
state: 11:45
